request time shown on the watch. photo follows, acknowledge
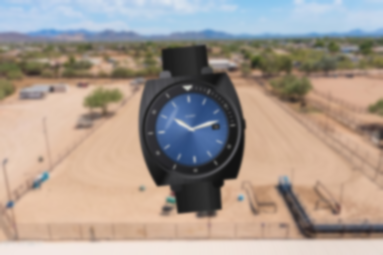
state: 10:13
